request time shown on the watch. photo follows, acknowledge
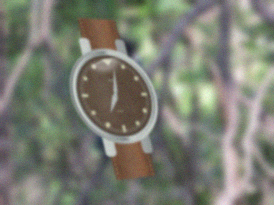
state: 7:02
